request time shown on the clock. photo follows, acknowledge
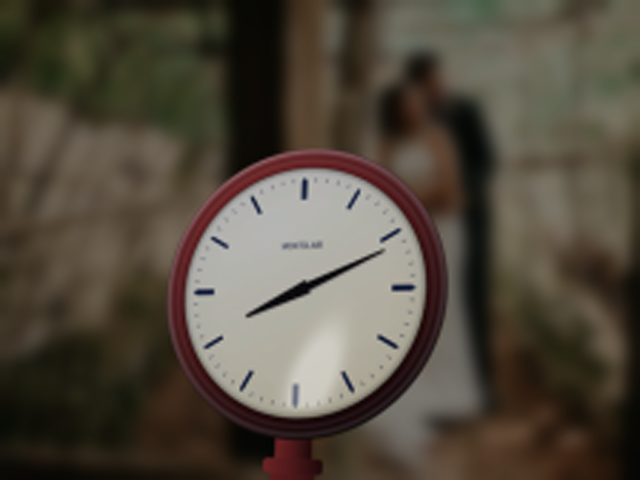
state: 8:11
